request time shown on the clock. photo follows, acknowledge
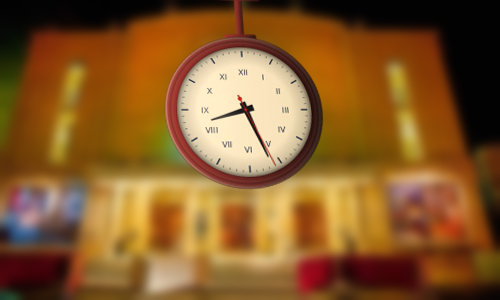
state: 8:26:26
